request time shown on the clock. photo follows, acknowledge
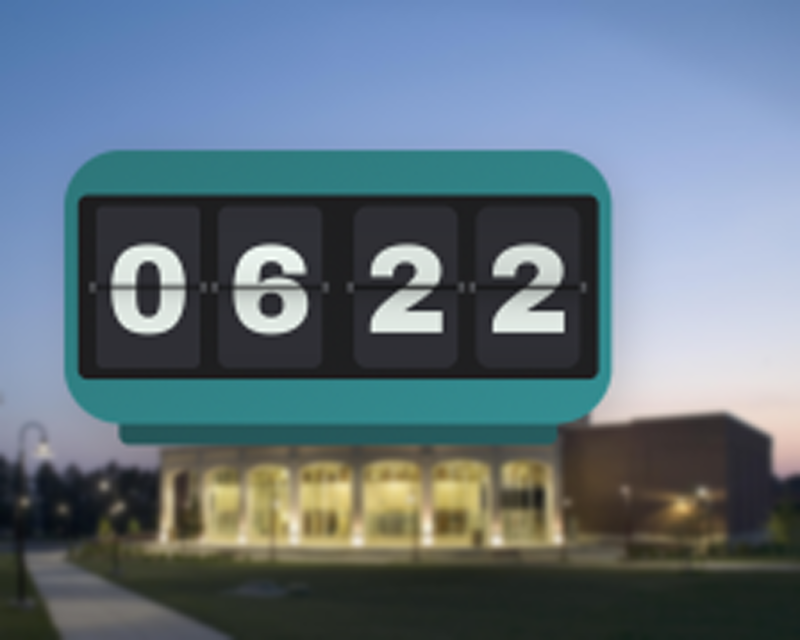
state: 6:22
